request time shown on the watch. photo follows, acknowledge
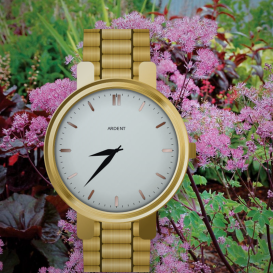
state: 8:37
